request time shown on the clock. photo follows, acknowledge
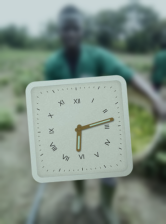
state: 6:13
